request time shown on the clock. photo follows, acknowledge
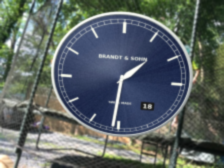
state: 1:31
